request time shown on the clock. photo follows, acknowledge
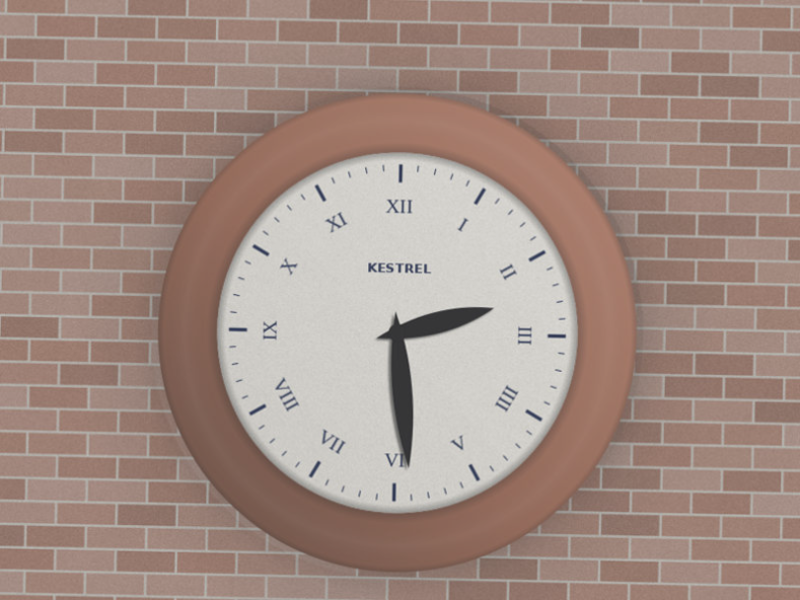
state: 2:29
